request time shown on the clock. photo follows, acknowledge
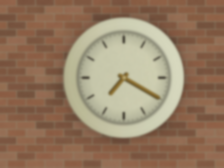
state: 7:20
